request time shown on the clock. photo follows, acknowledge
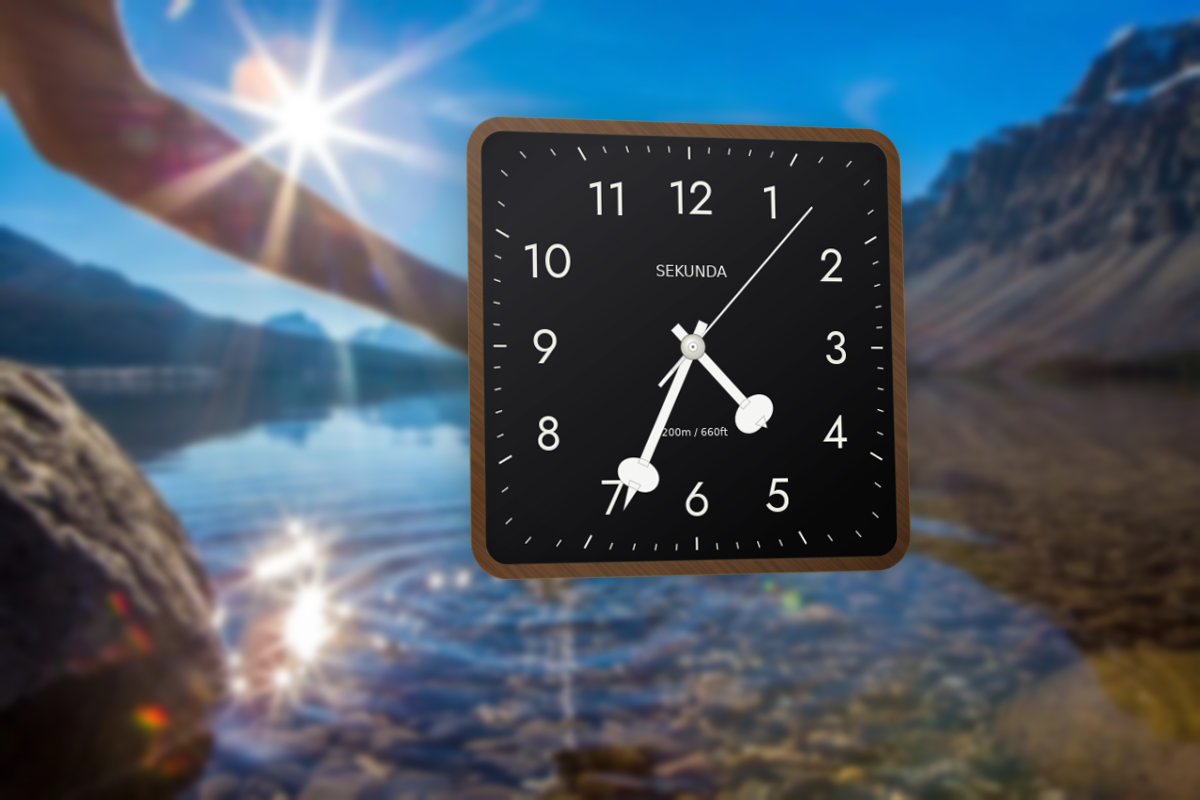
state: 4:34:07
